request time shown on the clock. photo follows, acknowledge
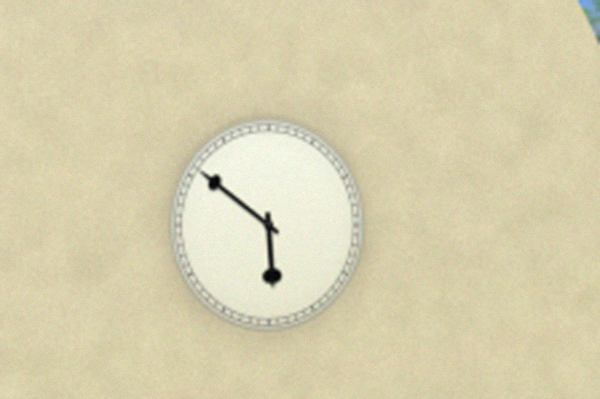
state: 5:51
